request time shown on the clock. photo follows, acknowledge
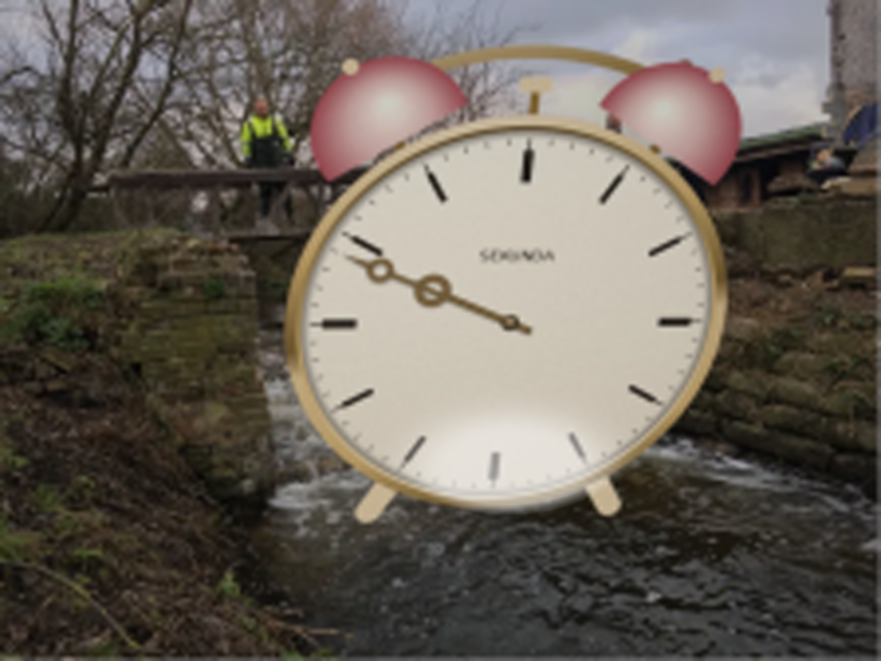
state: 9:49
